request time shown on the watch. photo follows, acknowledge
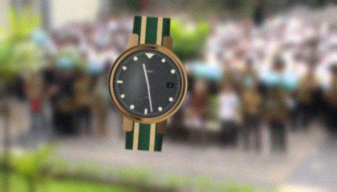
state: 11:28
